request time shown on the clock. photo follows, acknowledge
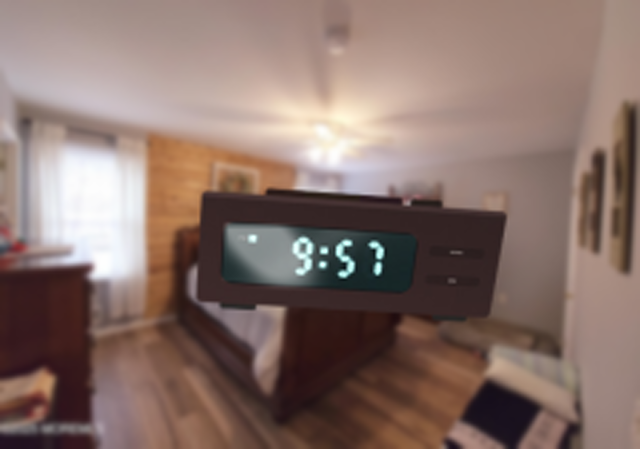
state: 9:57
